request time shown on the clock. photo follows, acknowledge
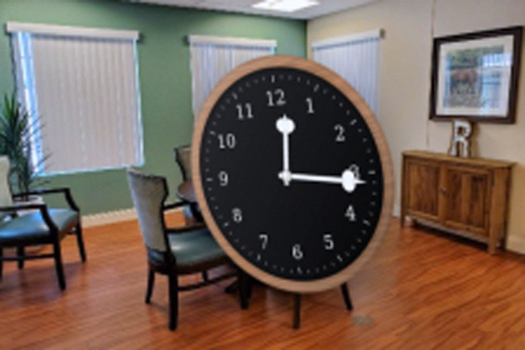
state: 12:16
